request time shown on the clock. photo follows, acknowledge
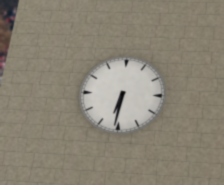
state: 6:31
